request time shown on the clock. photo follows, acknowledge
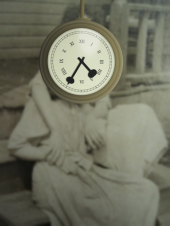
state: 4:35
